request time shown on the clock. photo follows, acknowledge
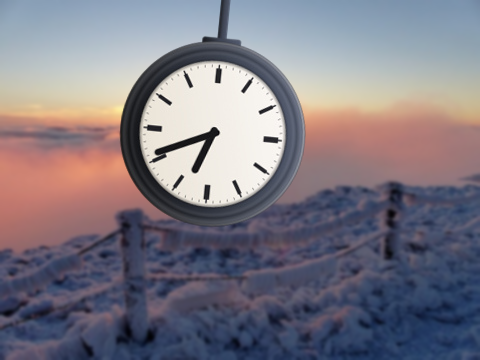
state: 6:41
